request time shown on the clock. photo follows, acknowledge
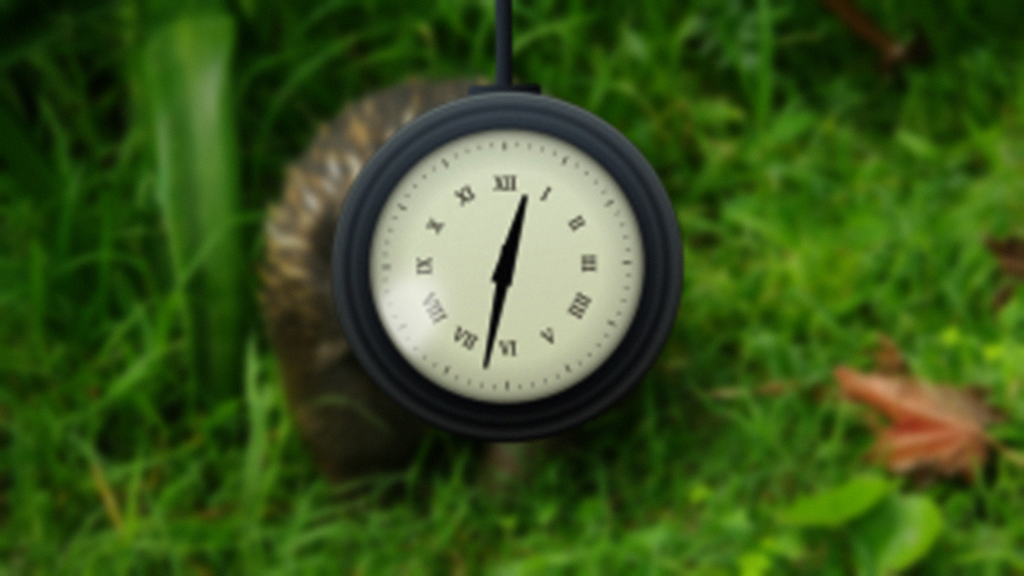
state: 12:32
